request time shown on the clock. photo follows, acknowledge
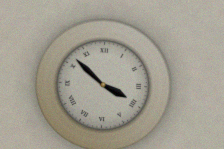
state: 3:52
